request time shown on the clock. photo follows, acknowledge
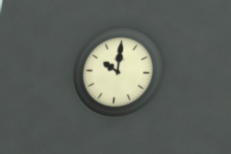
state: 10:00
